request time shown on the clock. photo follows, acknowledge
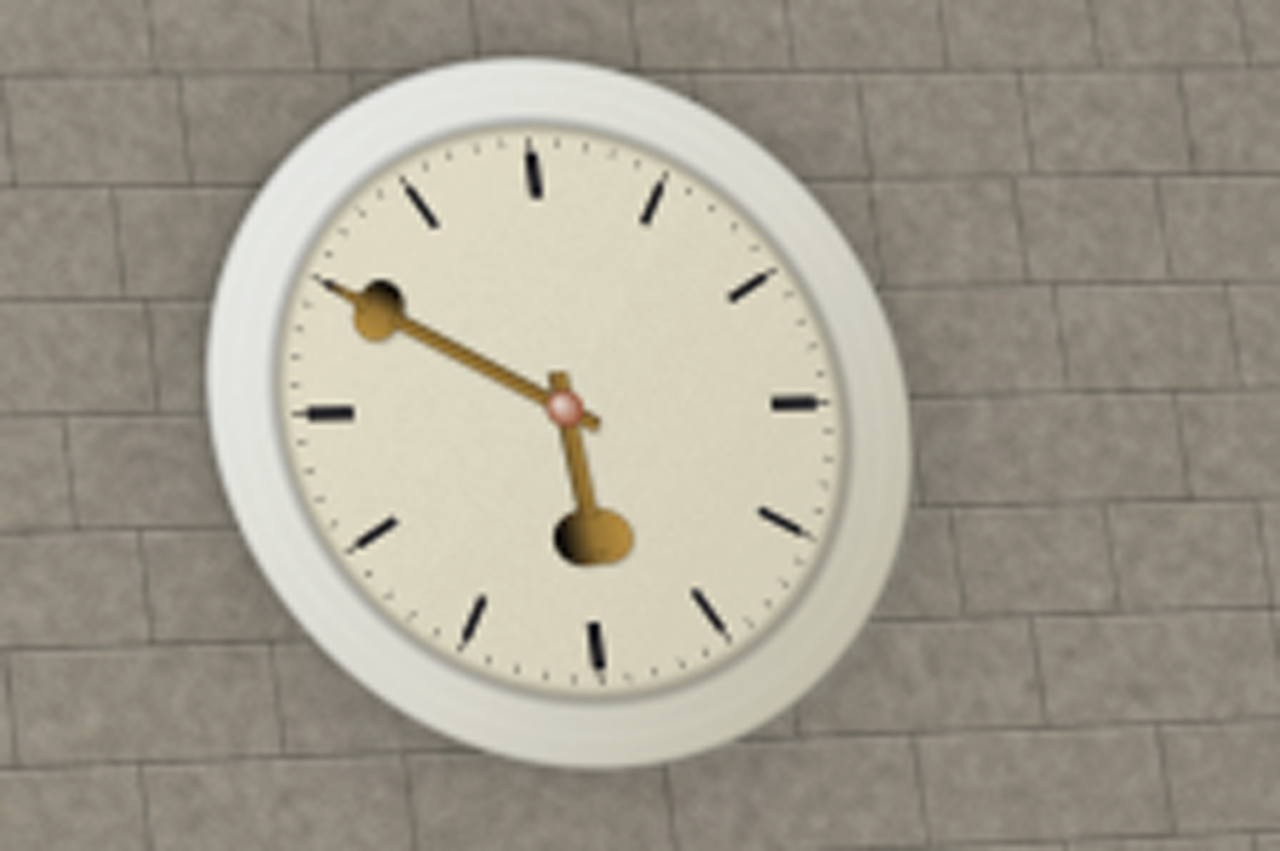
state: 5:50
